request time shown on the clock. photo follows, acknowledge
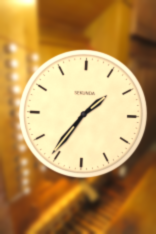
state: 1:36
